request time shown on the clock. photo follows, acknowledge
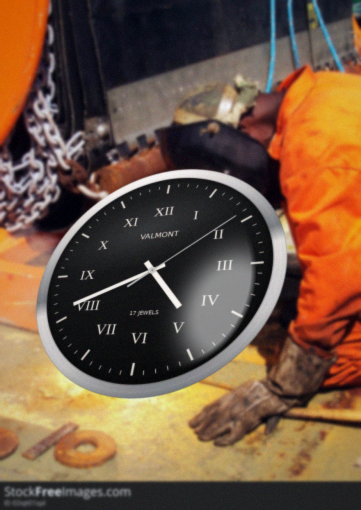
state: 4:41:09
